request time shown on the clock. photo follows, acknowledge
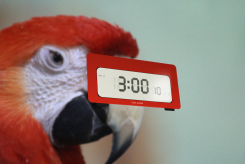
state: 3:00:10
